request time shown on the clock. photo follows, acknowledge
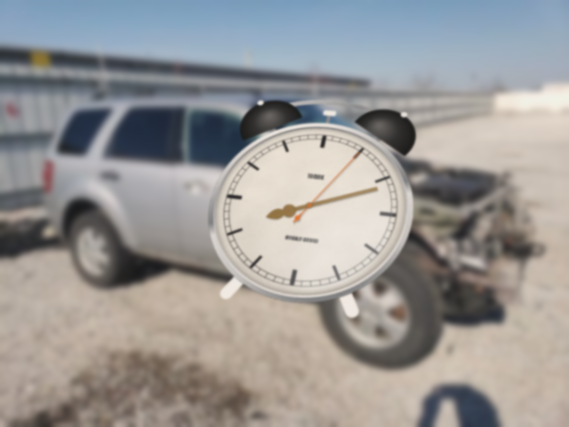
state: 8:11:05
